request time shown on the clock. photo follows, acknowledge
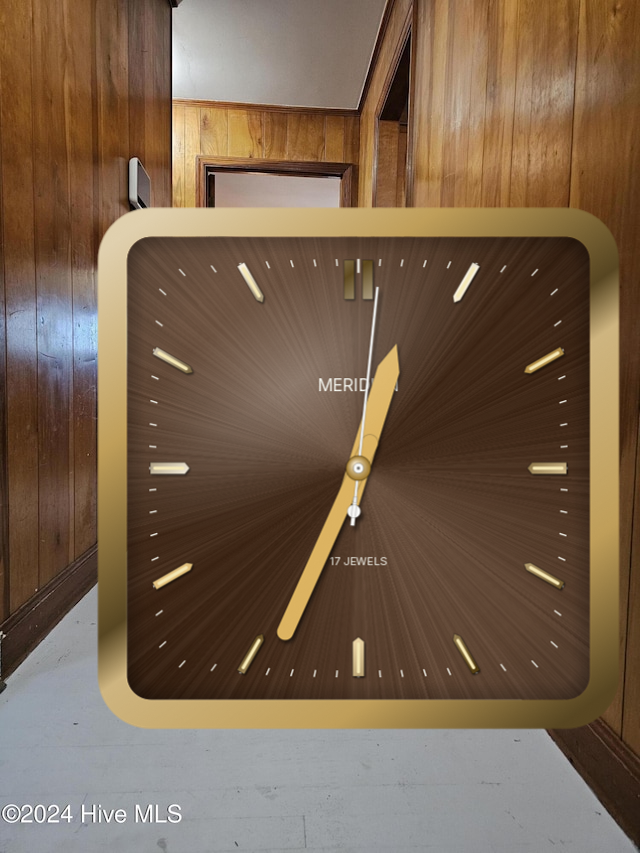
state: 12:34:01
